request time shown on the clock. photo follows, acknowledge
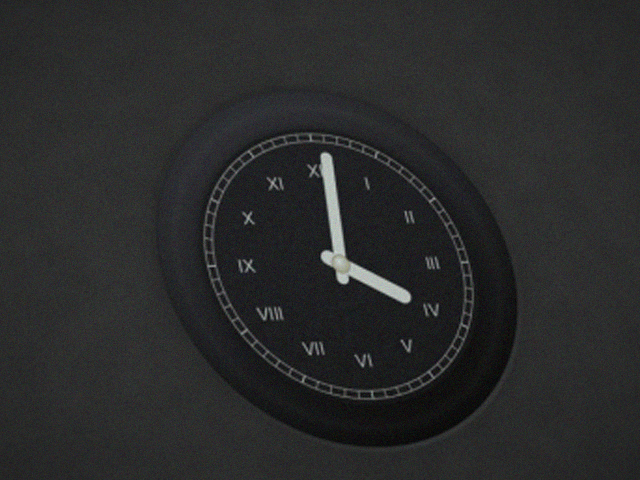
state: 4:01
